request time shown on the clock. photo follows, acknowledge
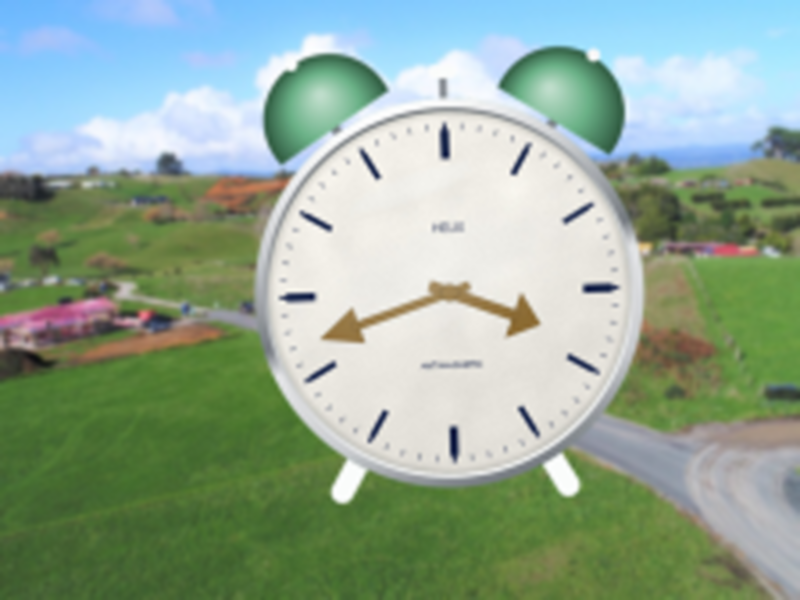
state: 3:42
